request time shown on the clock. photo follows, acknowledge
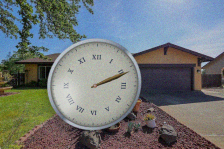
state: 2:11
